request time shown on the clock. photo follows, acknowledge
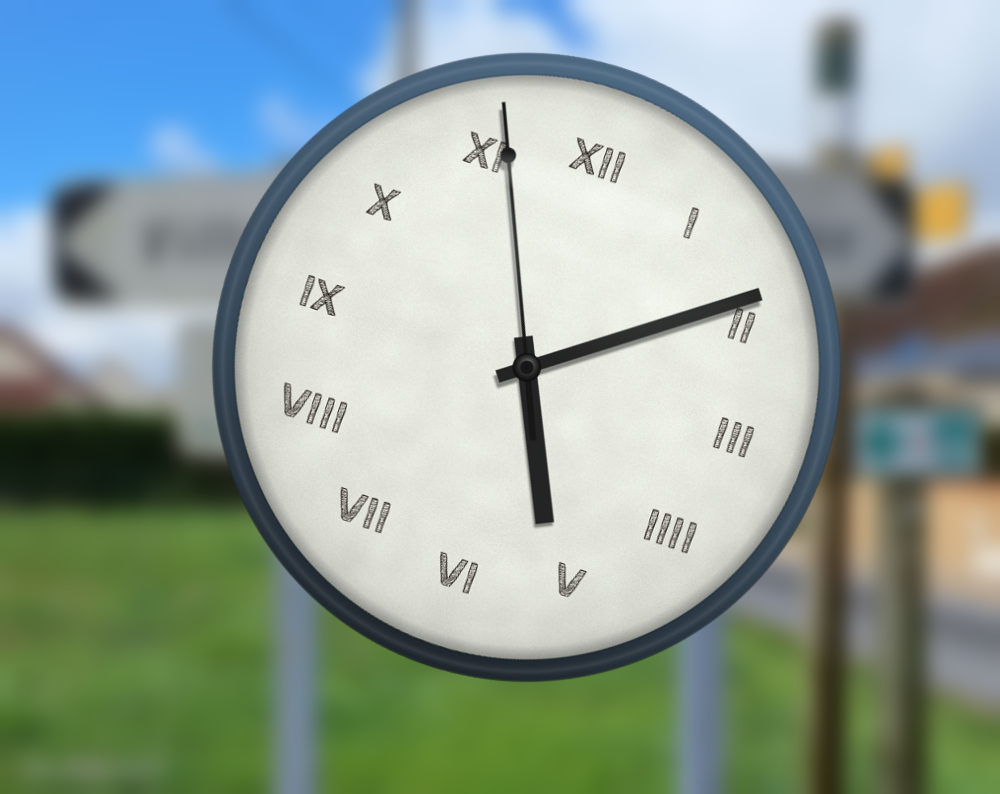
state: 5:08:56
